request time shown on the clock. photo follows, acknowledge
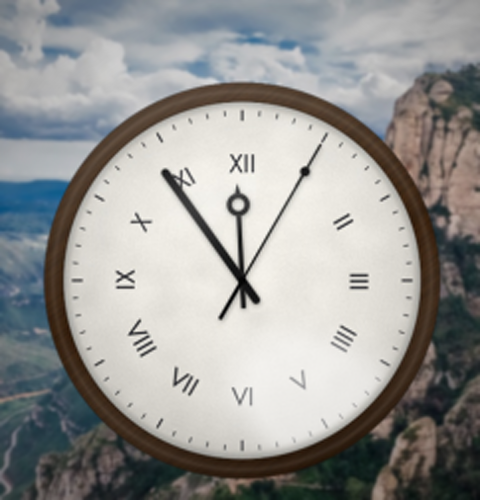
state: 11:54:05
